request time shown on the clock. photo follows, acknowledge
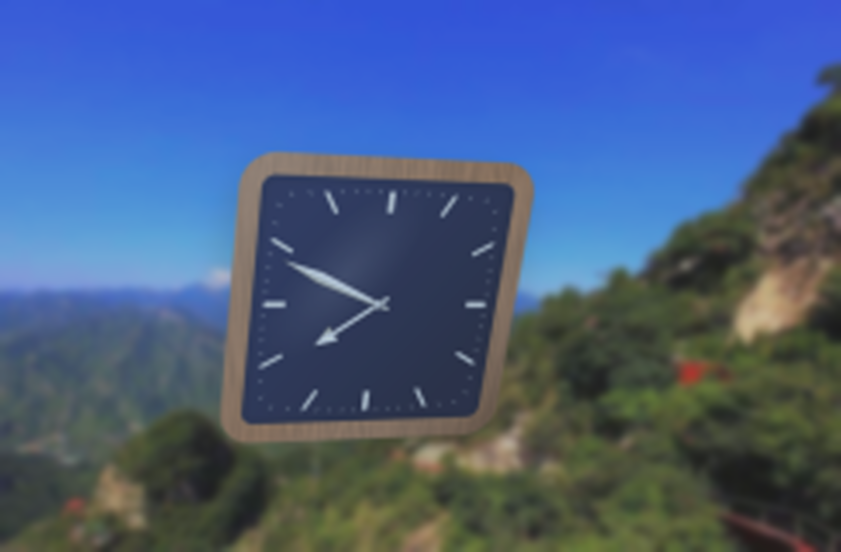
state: 7:49
